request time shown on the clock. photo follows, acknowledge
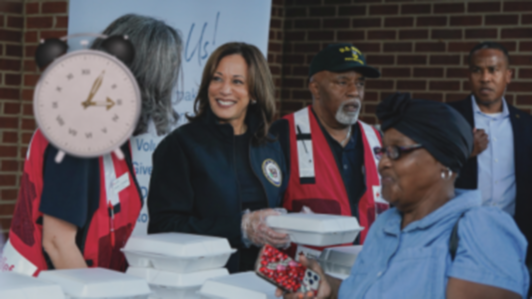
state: 3:05
